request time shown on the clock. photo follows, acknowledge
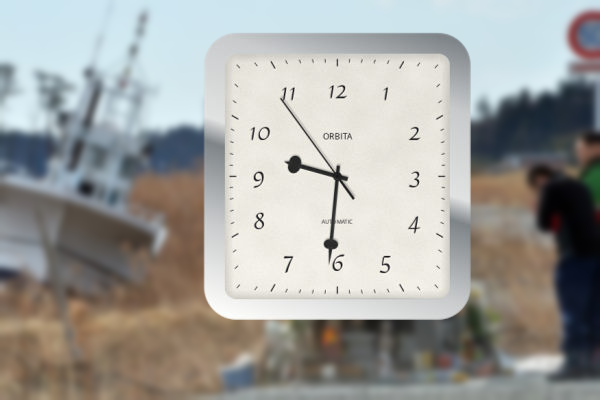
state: 9:30:54
